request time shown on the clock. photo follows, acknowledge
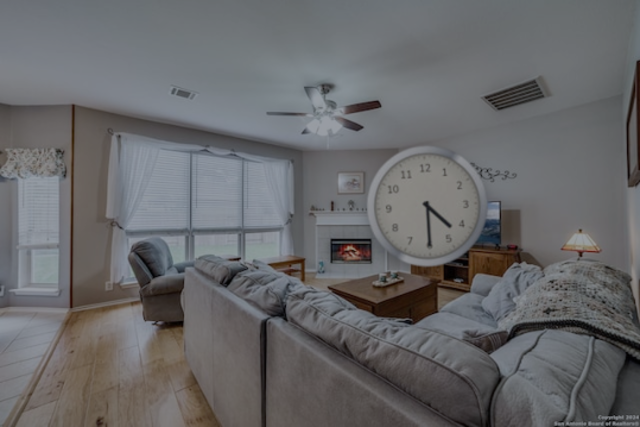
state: 4:30
